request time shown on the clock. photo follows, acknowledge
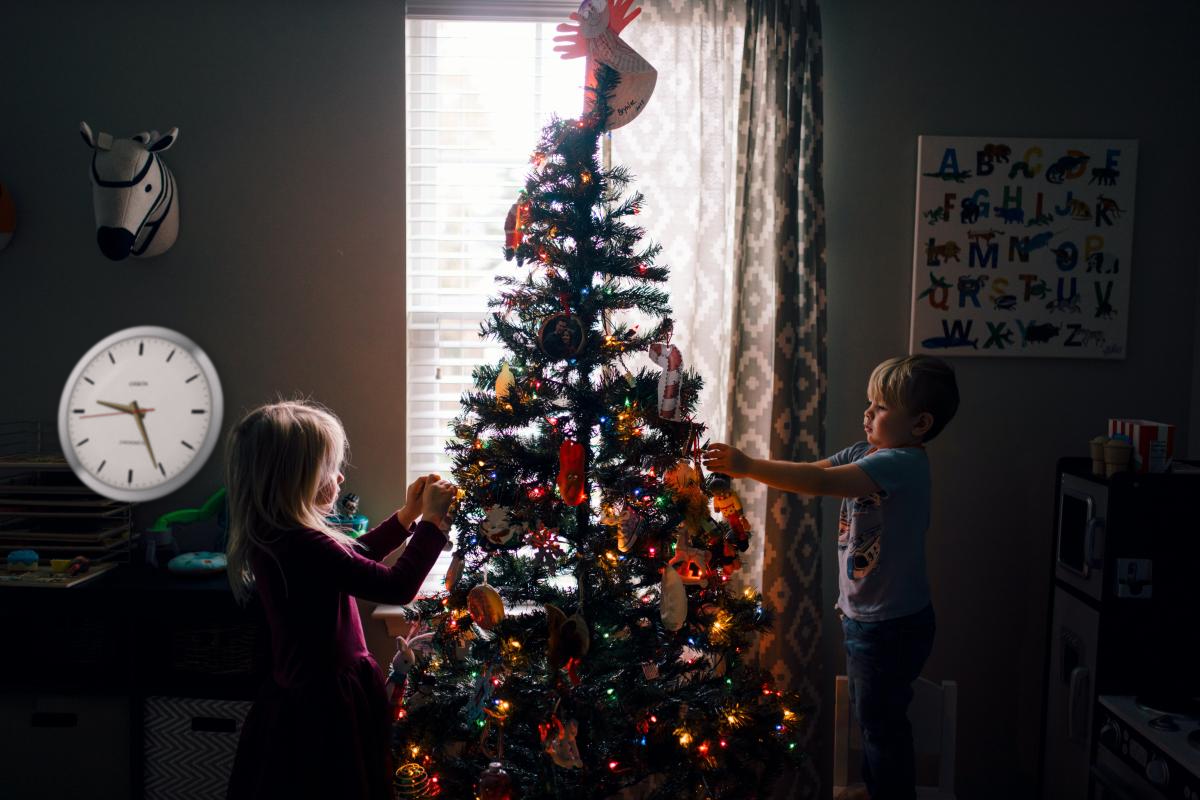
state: 9:25:44
